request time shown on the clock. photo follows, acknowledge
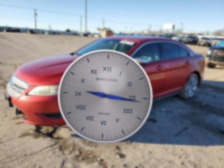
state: 9:16
